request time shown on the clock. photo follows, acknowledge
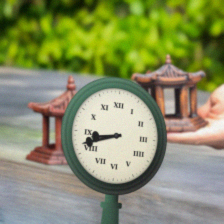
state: 8:42
